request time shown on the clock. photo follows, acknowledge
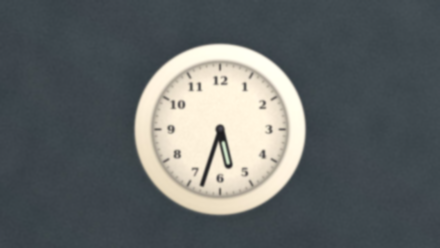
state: 5:33
